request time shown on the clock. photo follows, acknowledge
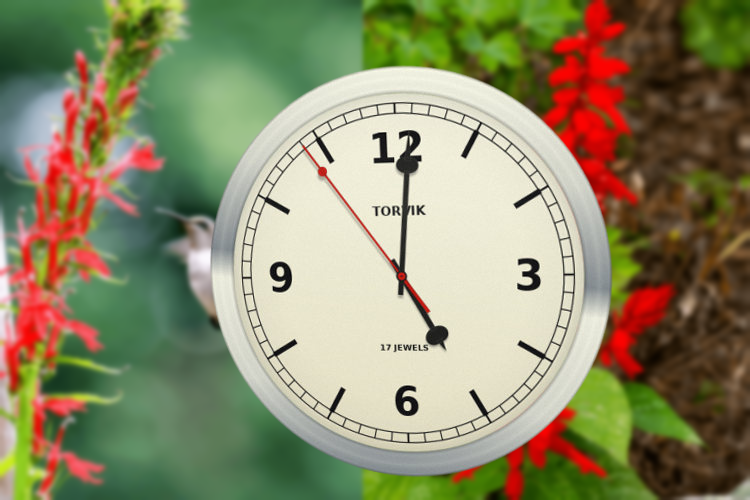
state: 5:00:54
